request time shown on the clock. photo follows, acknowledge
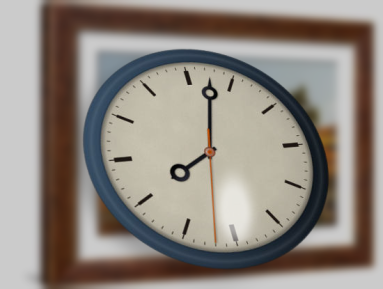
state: 8:02:32
